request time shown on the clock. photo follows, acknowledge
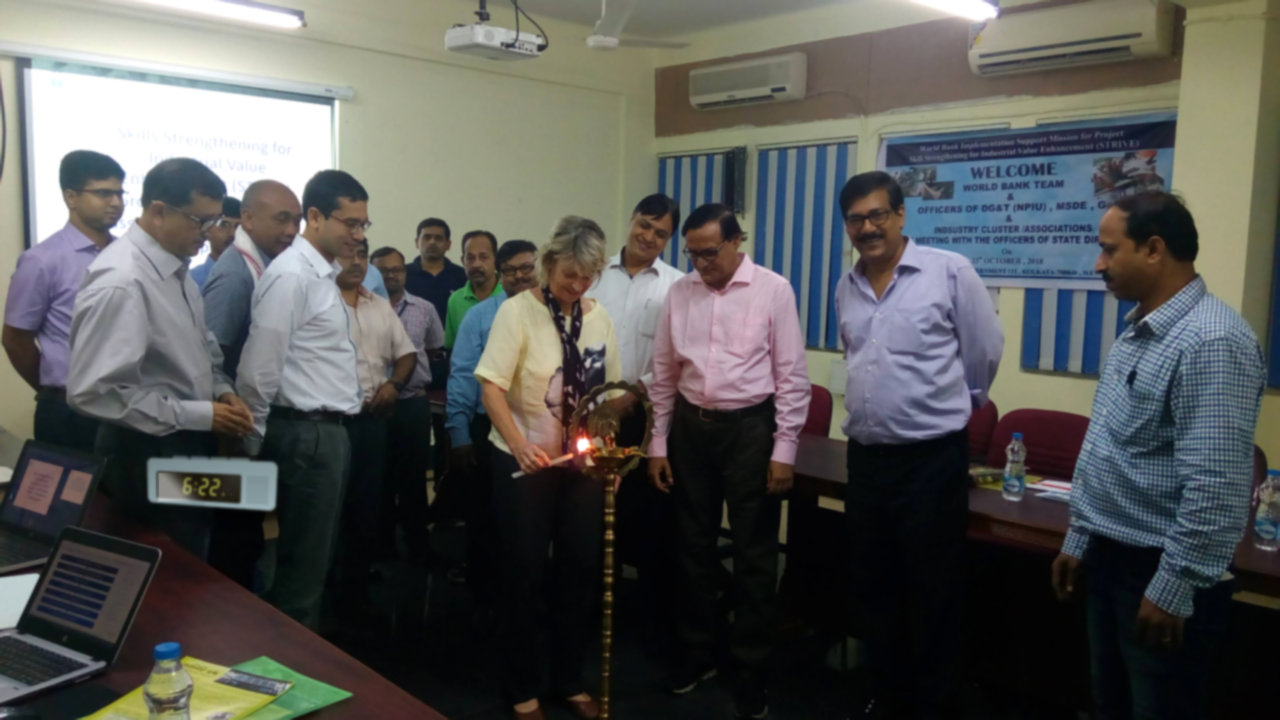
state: 6:22
